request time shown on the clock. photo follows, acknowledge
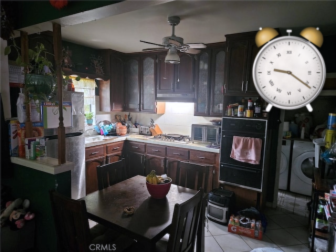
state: 9:21
